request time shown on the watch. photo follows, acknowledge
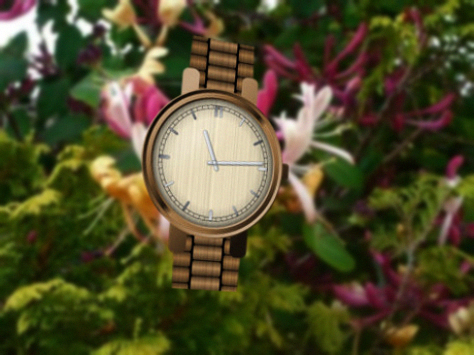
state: 11:14
